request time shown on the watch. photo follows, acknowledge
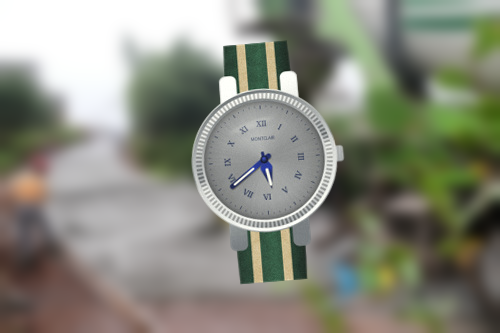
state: 5:39
